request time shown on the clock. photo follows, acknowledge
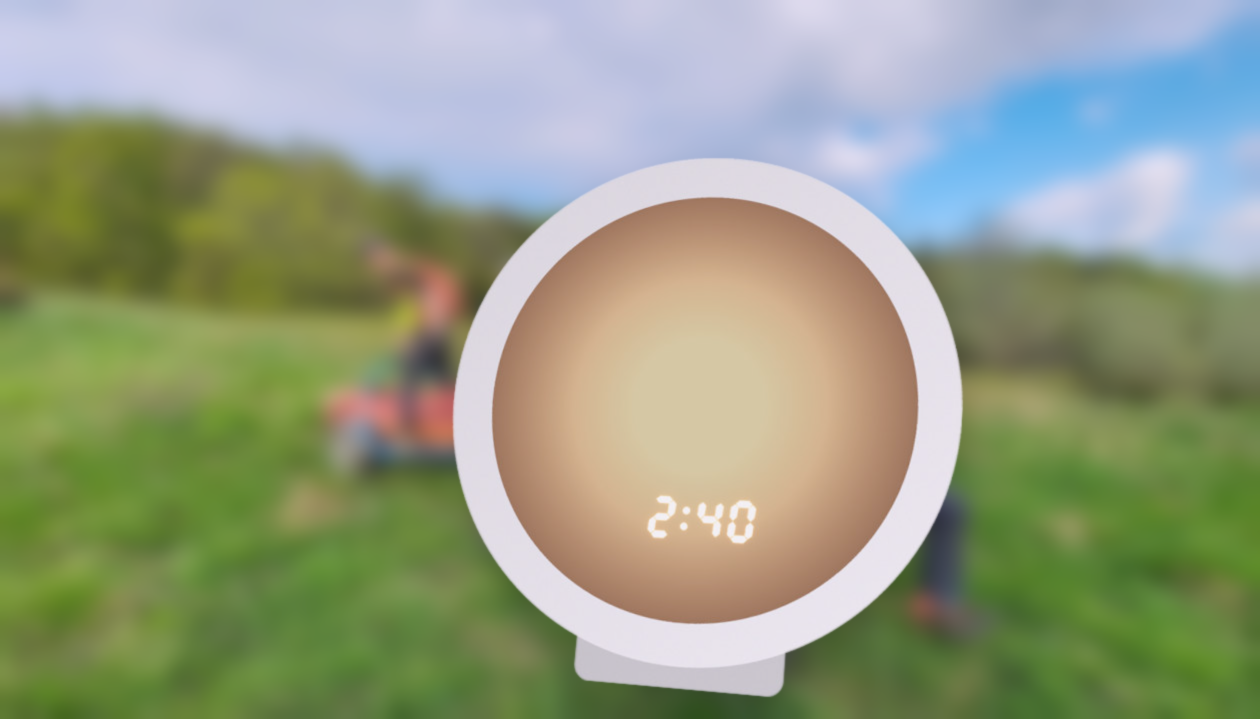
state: 2:40
